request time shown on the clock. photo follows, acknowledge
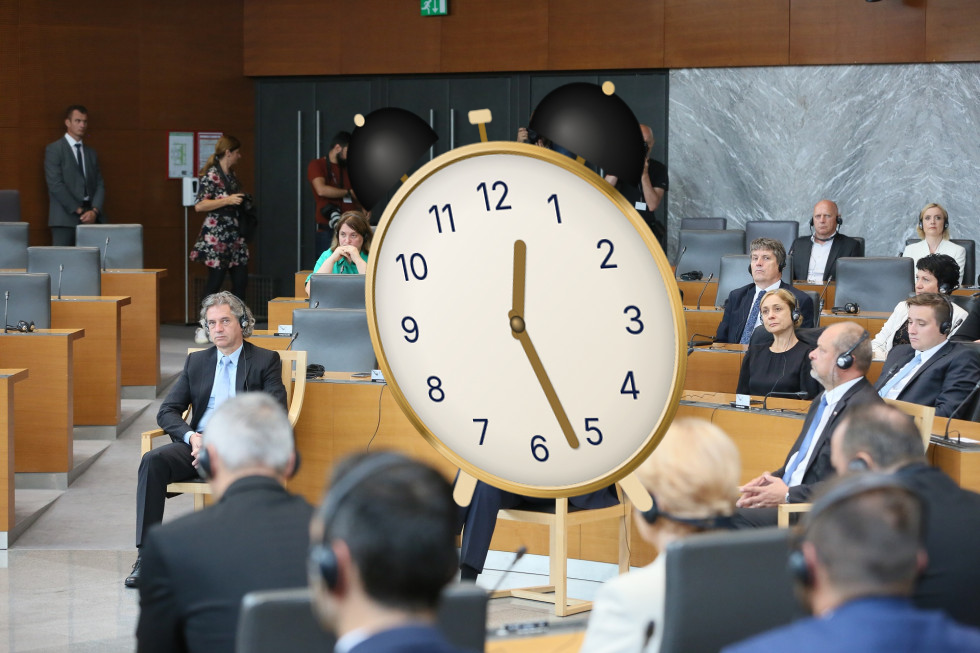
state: 12:27
